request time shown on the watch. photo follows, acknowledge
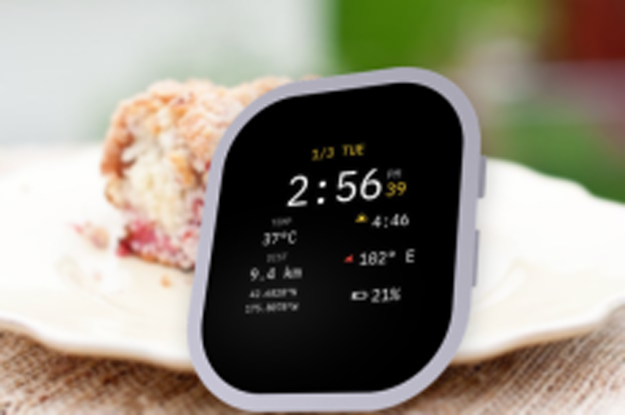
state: 2:56
